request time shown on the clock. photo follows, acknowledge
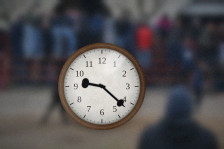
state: 9:22
